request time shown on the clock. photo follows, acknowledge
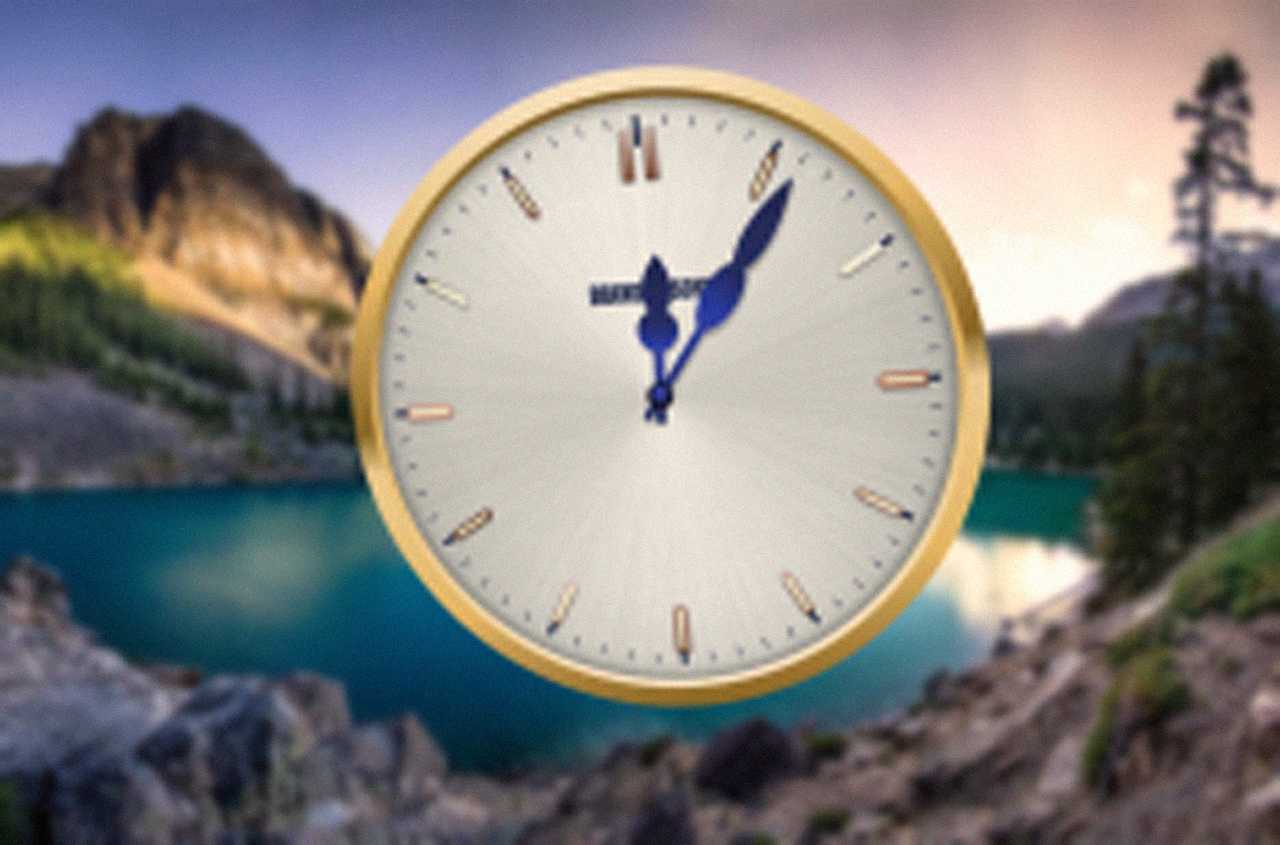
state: 12:06
